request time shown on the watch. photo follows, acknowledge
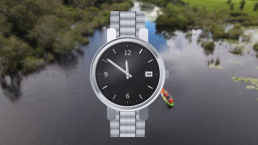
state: 11:51
